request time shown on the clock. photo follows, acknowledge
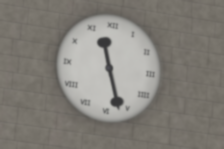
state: 11:27
